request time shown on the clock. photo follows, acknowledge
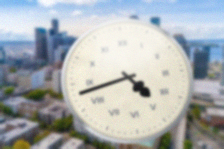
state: 4:43
